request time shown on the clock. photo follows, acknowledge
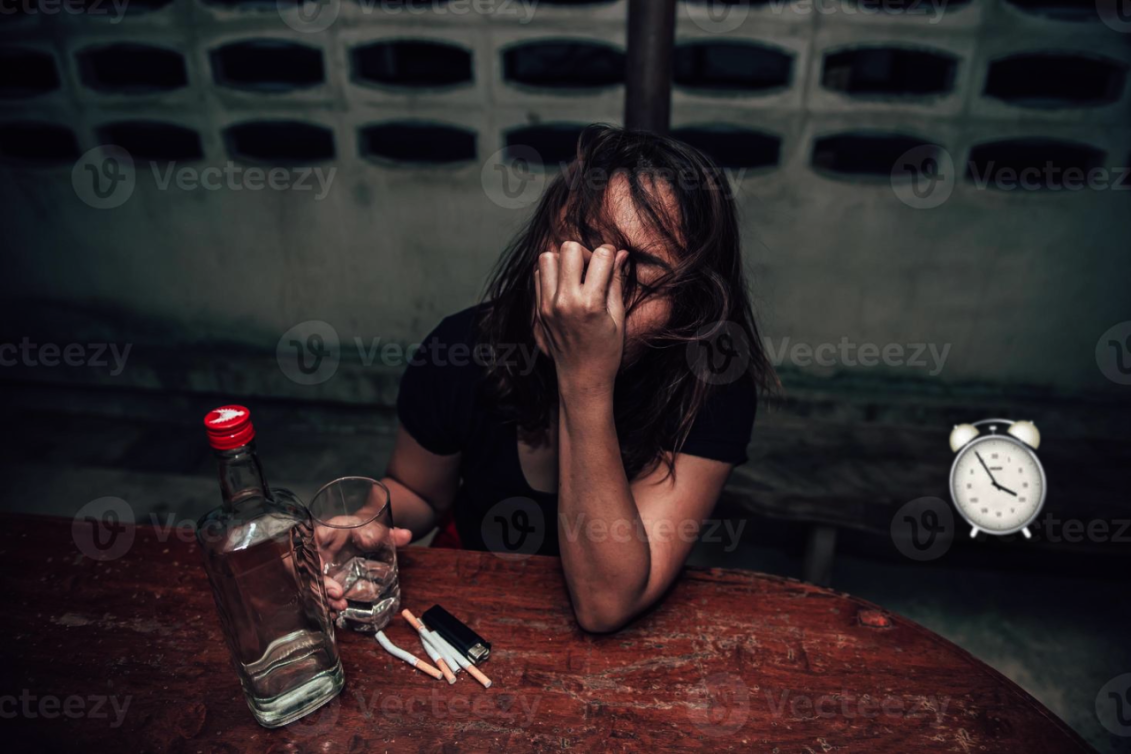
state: 3:55
